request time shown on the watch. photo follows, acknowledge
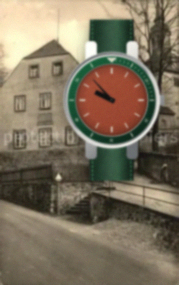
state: 9:53
